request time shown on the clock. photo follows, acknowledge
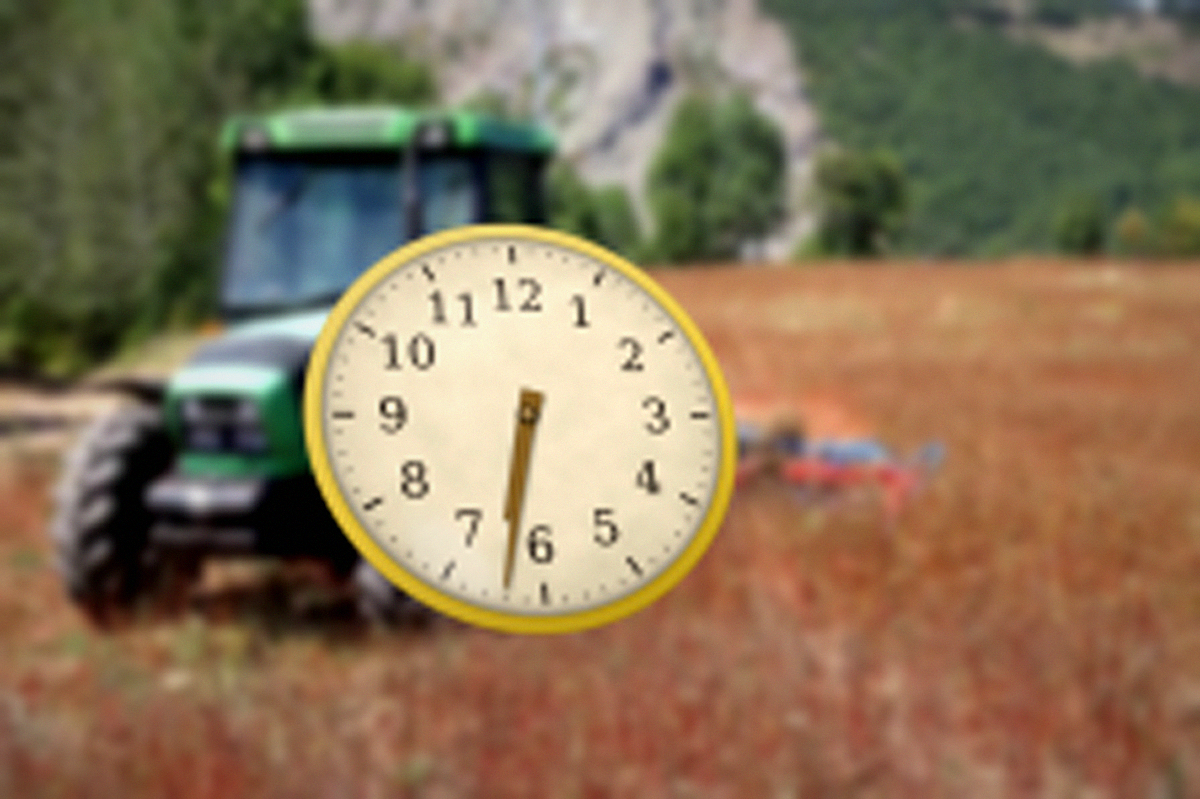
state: 6:32
